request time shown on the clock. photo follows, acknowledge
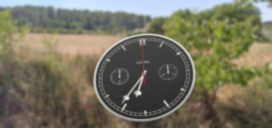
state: 6:36
